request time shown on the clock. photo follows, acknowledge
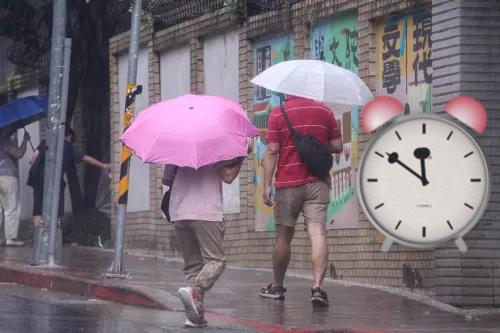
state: 11:51
